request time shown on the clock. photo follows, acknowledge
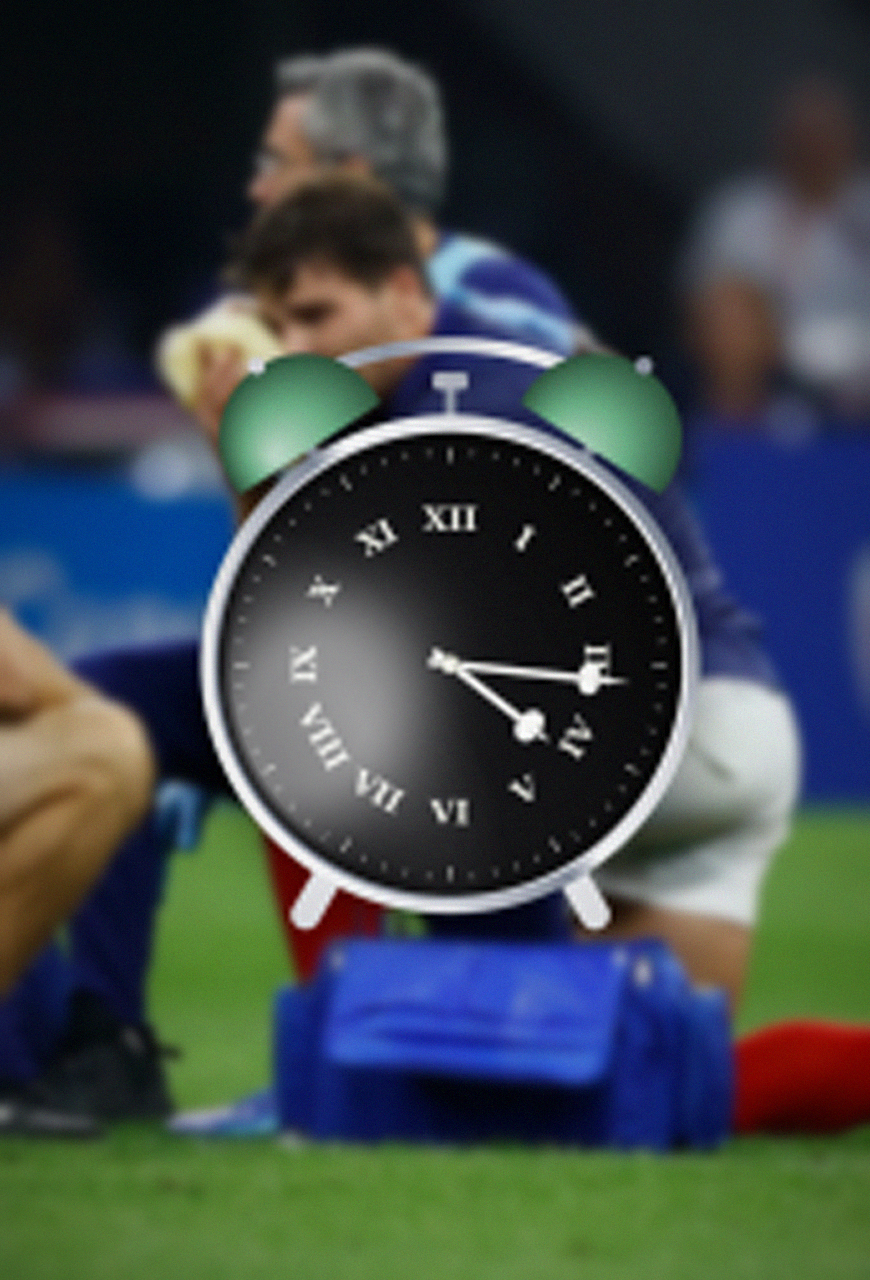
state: 4:16
